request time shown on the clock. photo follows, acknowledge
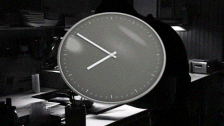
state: 7:51
